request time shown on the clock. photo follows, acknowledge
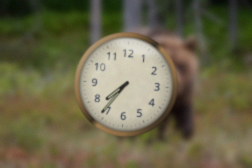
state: 7:36
